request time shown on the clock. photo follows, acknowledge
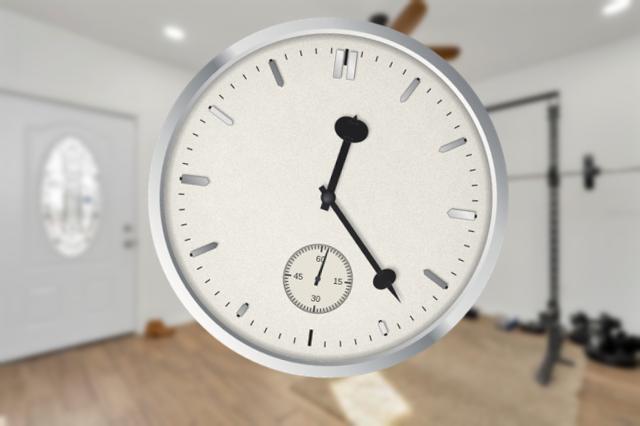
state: 12:23:02
